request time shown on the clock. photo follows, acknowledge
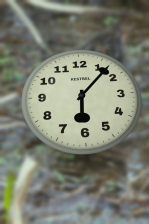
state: 6:07
